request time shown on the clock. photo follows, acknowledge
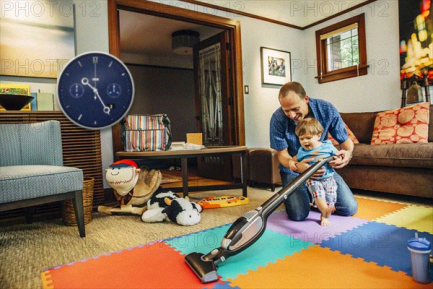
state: 10:25
